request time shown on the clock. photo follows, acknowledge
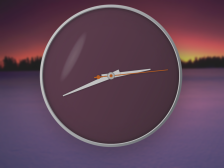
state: 2:41:14
